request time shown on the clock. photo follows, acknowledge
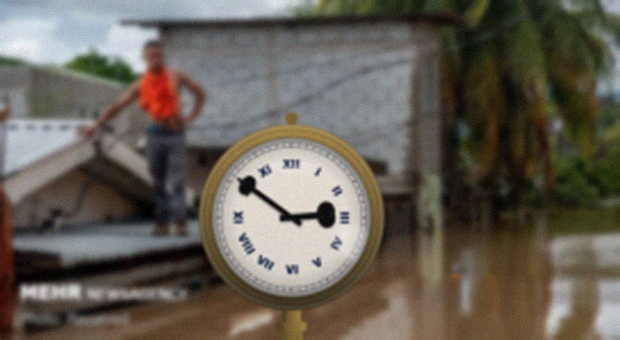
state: 2:51
